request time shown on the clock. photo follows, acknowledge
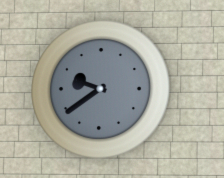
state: 9:39
